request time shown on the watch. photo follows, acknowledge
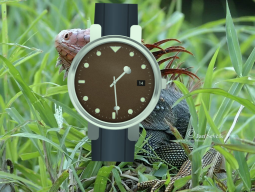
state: 1:29
